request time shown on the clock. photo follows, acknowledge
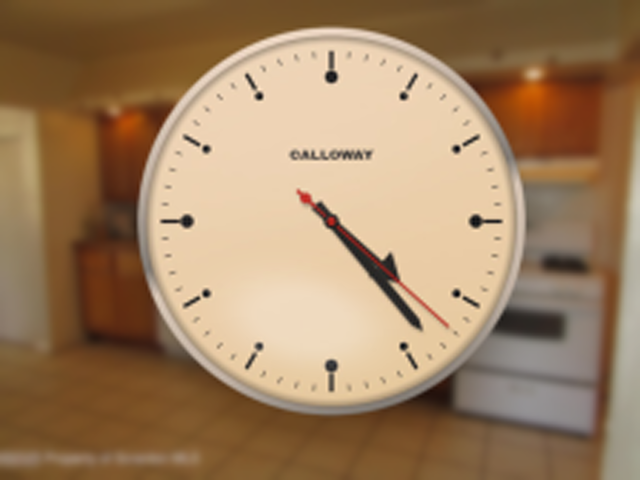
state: 4:23:22
